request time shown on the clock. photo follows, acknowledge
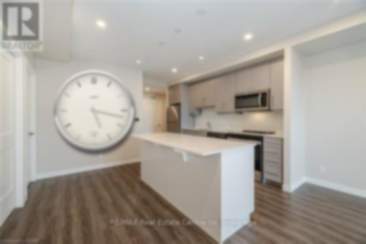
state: 5:17
